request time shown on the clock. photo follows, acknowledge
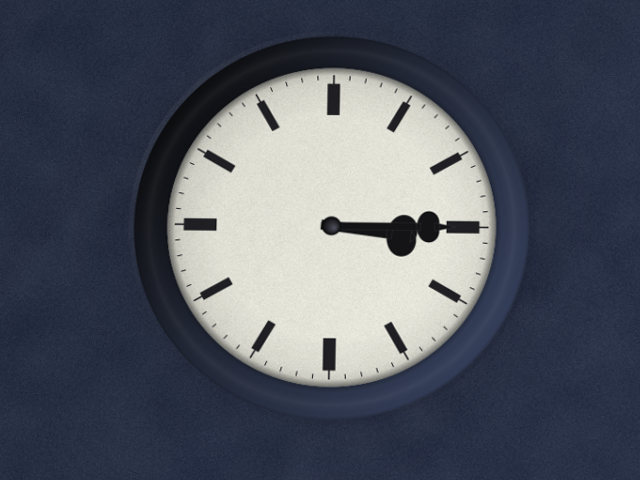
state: 3:15
